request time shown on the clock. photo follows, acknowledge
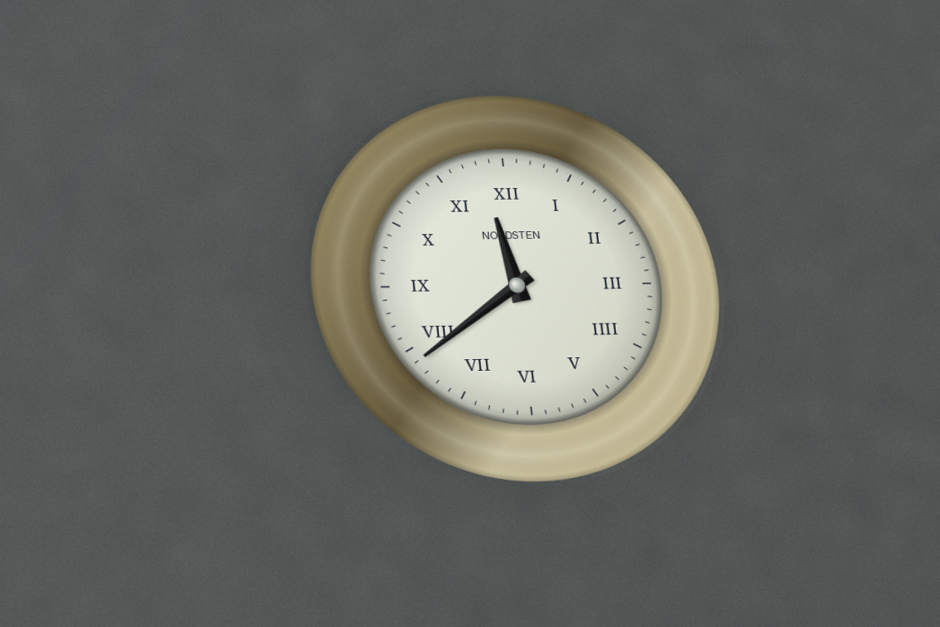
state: 11:39
